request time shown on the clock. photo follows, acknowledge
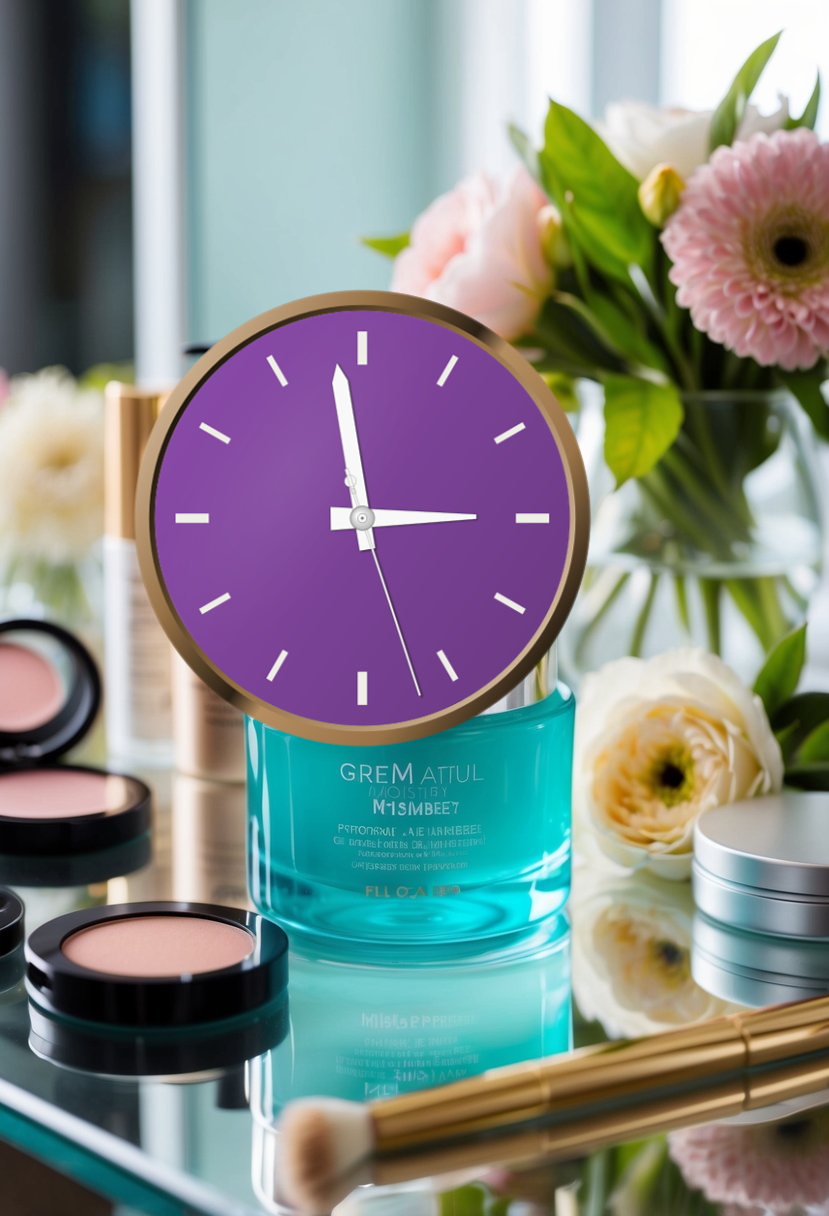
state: 2:58:27
